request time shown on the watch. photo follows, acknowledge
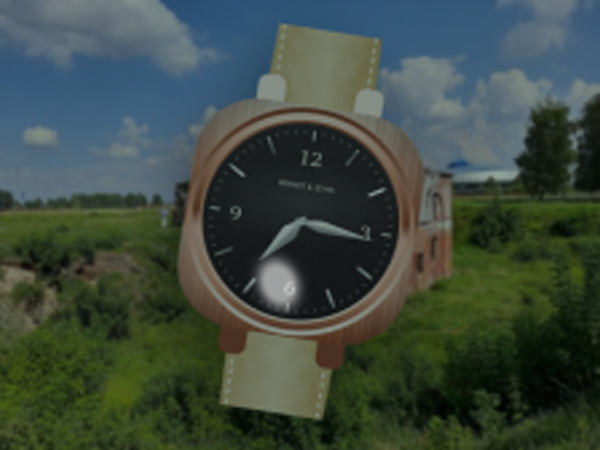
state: 7:16
